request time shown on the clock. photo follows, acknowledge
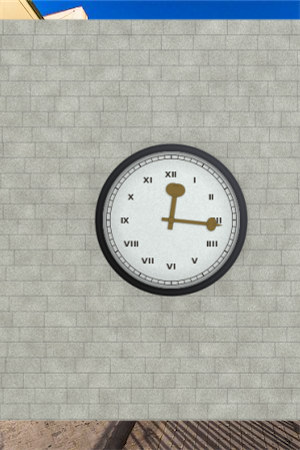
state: 12:16
